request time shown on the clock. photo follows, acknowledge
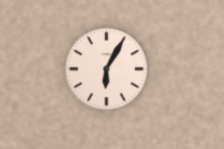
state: 6:05
